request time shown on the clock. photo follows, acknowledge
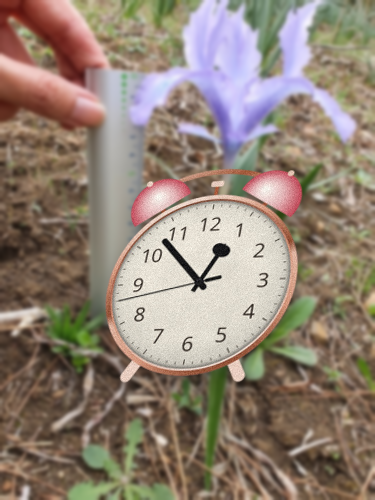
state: 12:52:43
